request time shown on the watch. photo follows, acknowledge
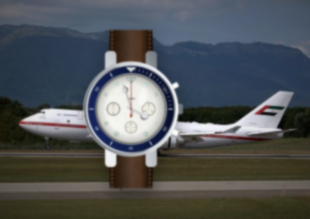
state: 3:57
